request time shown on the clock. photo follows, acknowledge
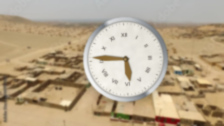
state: 5:46
